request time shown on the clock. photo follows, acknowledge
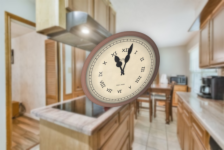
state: 11:02
